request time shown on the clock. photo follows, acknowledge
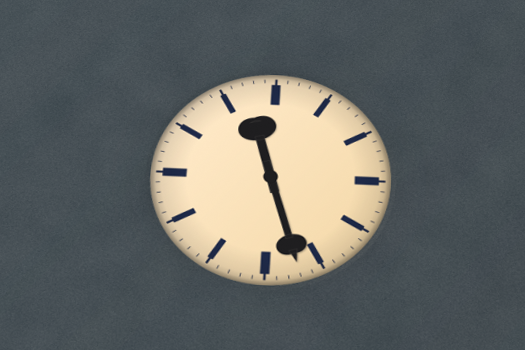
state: 11:27
